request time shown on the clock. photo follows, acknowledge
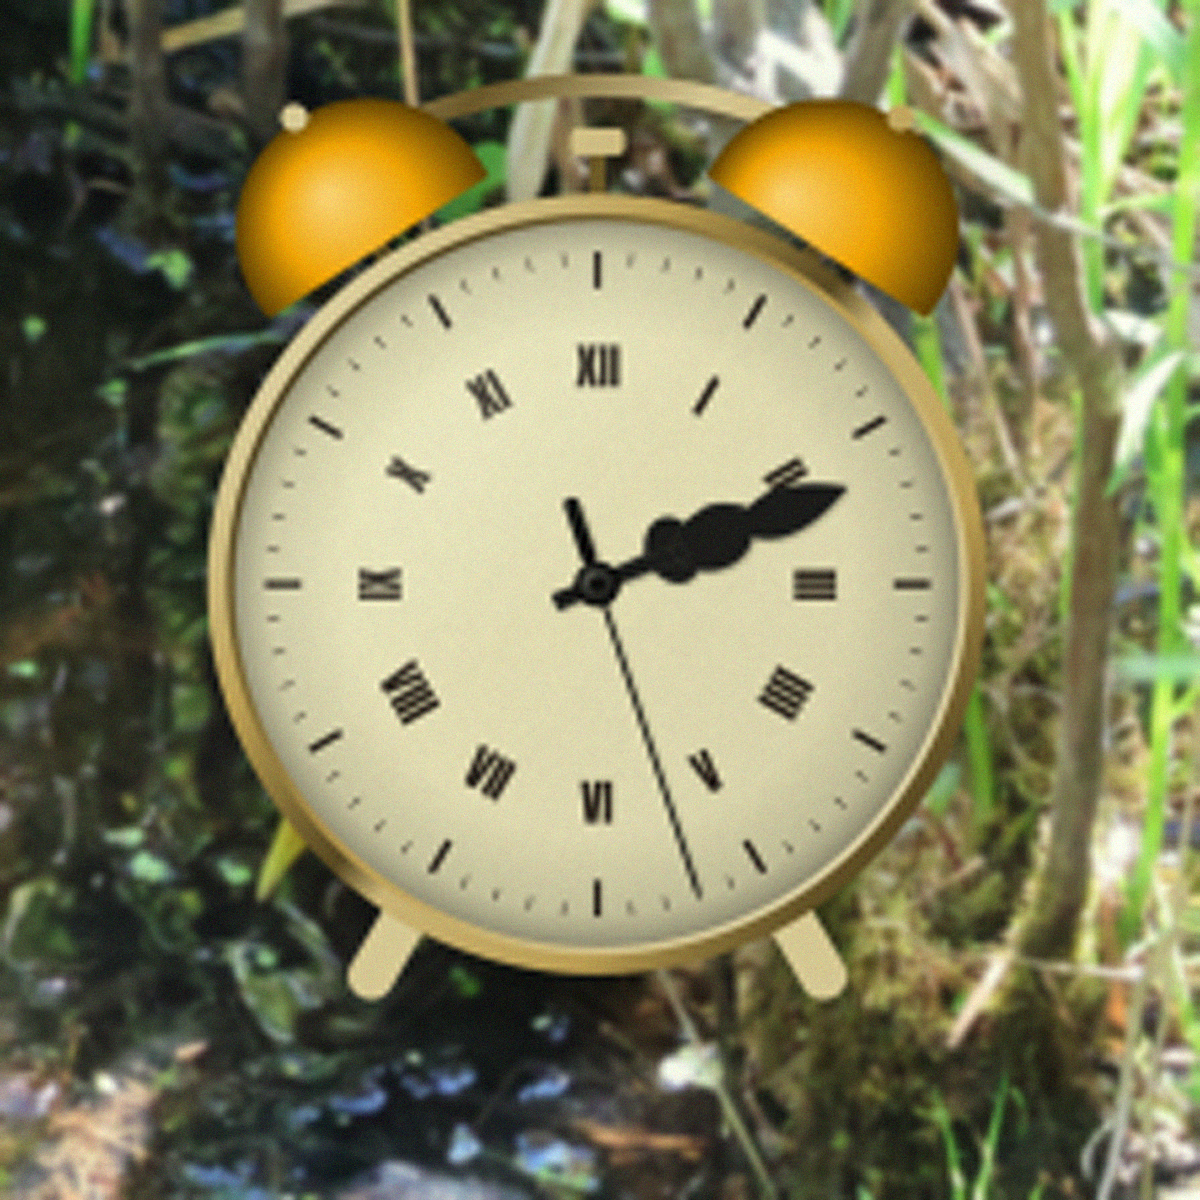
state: 2:11:27
